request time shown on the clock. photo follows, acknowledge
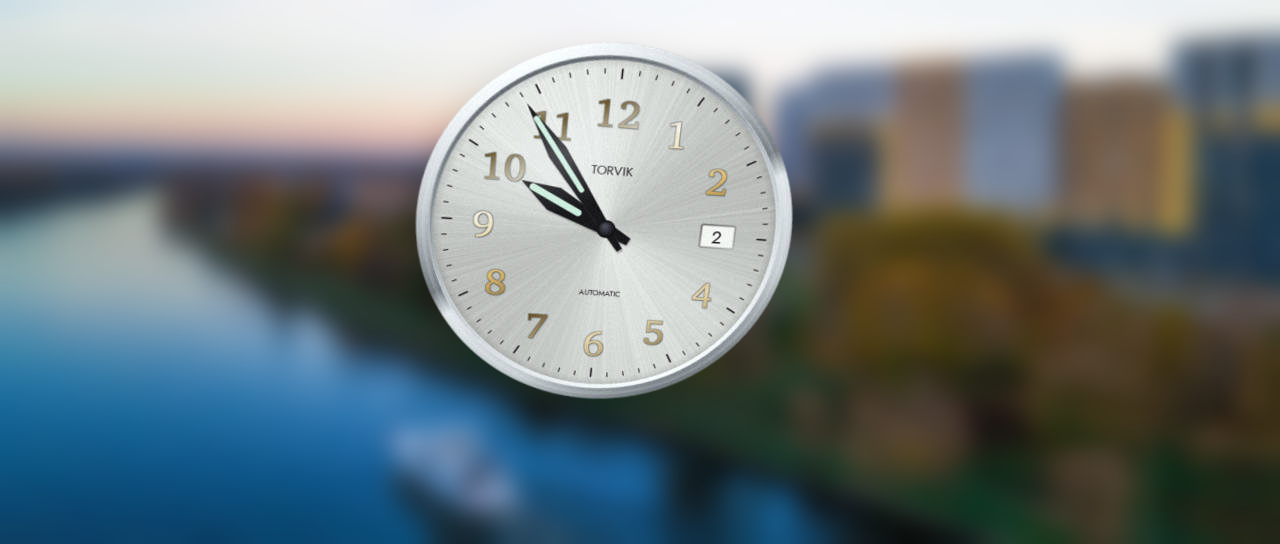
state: 9:54
